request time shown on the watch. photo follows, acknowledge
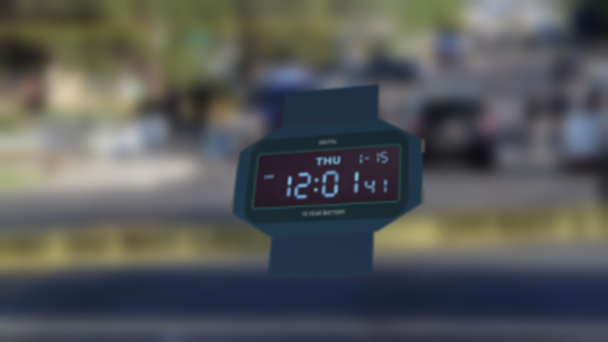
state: 12:01:41
